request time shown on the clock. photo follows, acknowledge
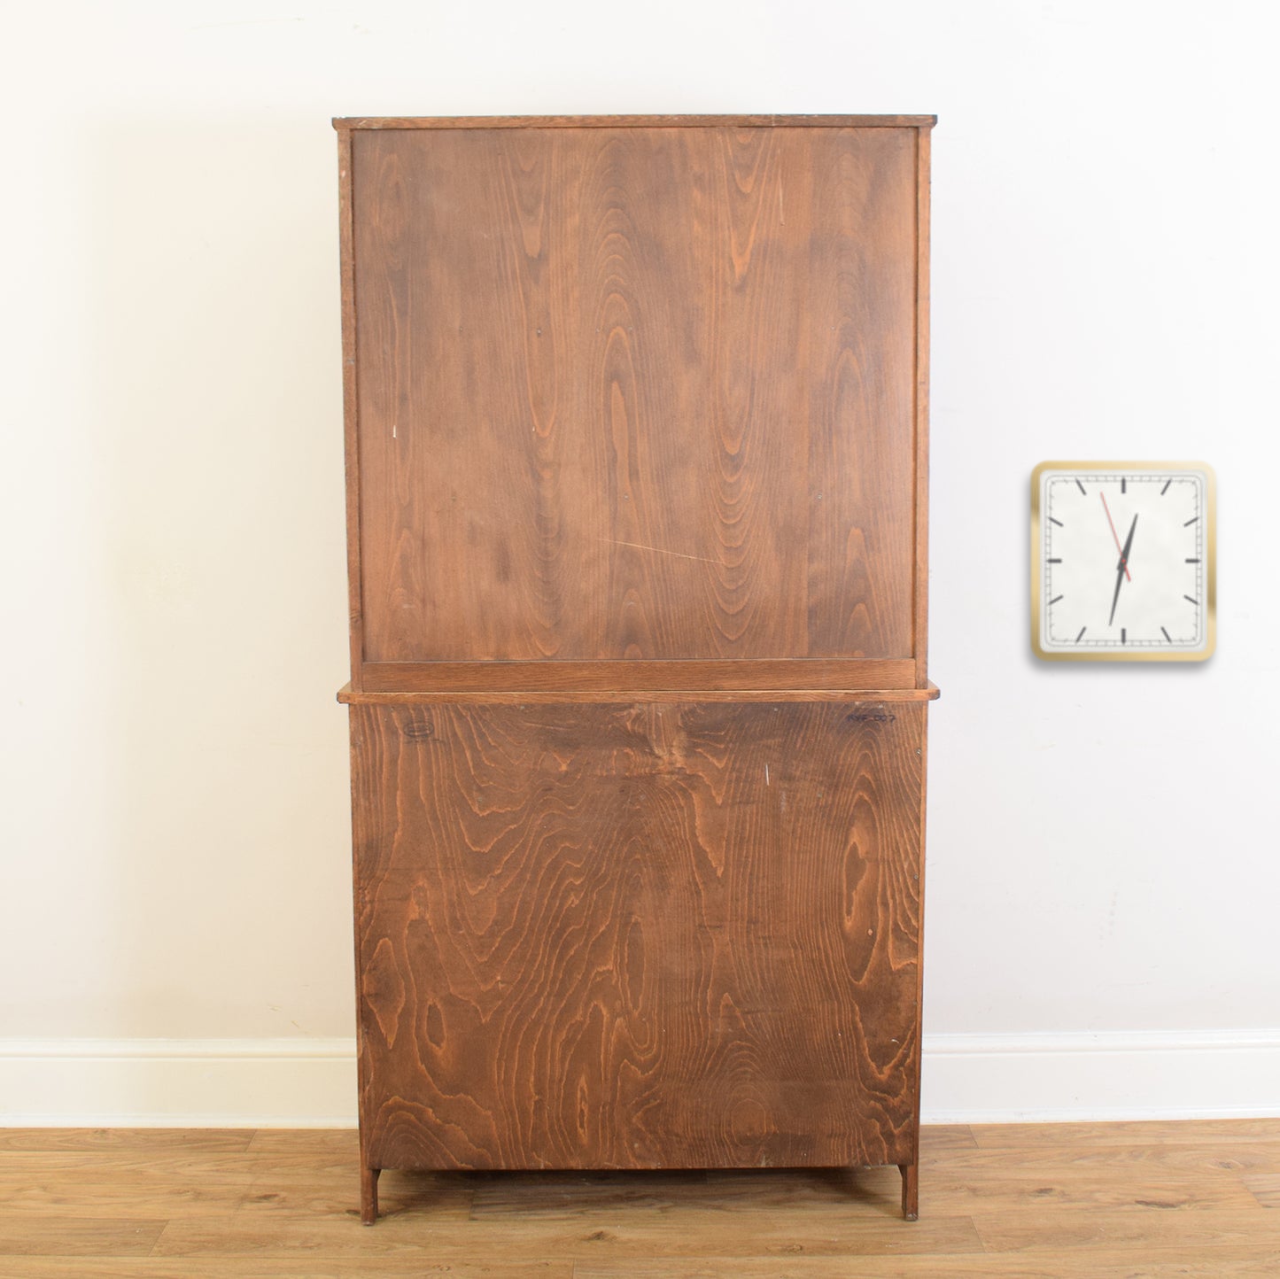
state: 12:31:57
